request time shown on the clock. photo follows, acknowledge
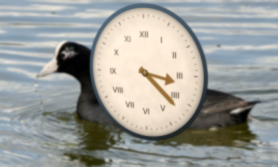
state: 3:22
